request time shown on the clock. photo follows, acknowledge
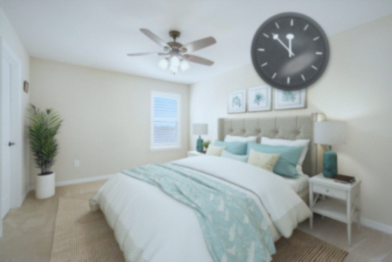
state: 11:52
